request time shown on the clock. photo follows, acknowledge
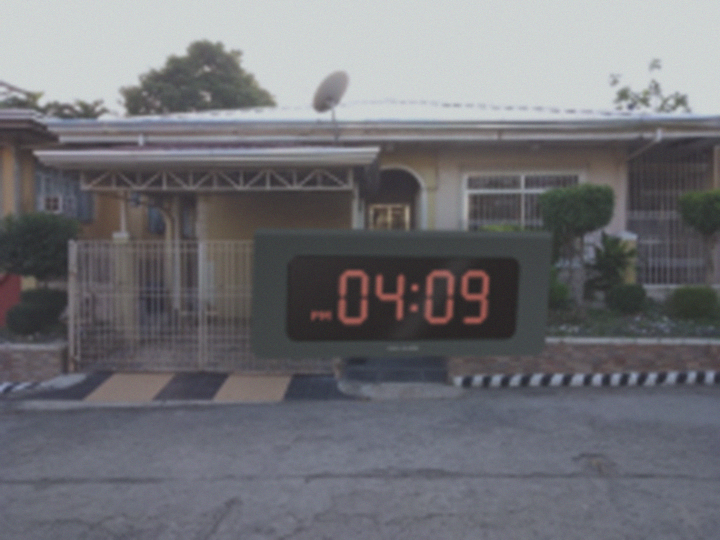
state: 4:09
